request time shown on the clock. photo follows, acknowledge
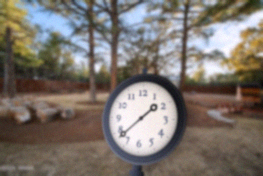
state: 1:38
